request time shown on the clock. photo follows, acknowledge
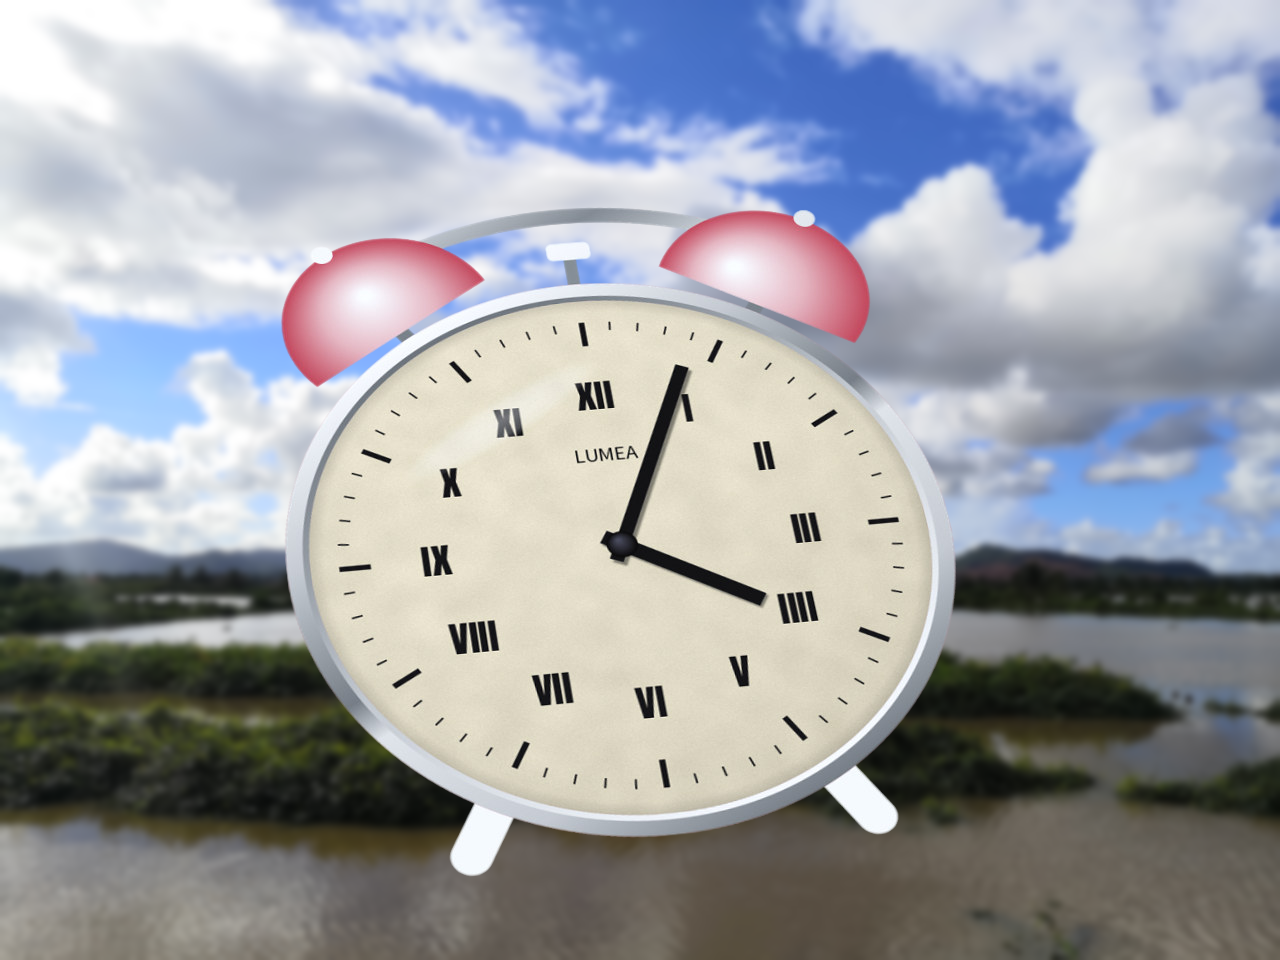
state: 4:04
